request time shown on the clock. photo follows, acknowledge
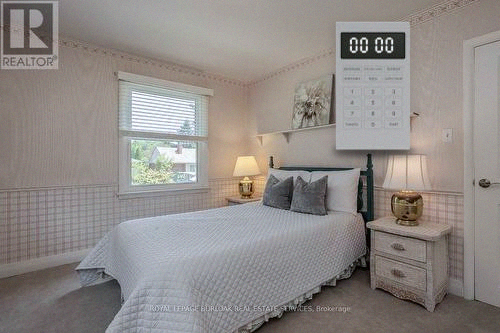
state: 0:00
